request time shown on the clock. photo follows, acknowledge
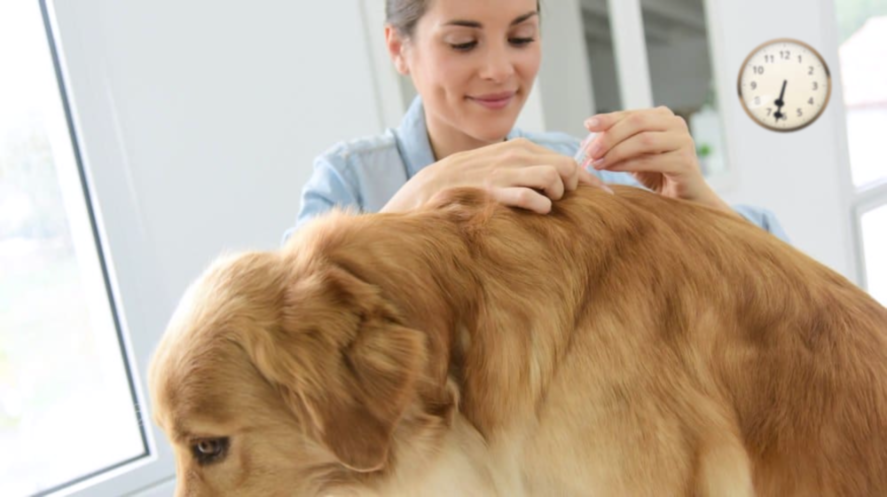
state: 6:32
